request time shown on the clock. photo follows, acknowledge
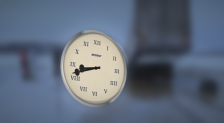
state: 8:42
